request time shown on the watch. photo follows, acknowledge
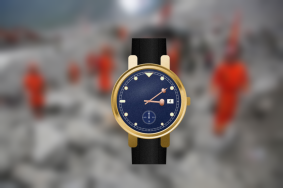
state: 3:09
